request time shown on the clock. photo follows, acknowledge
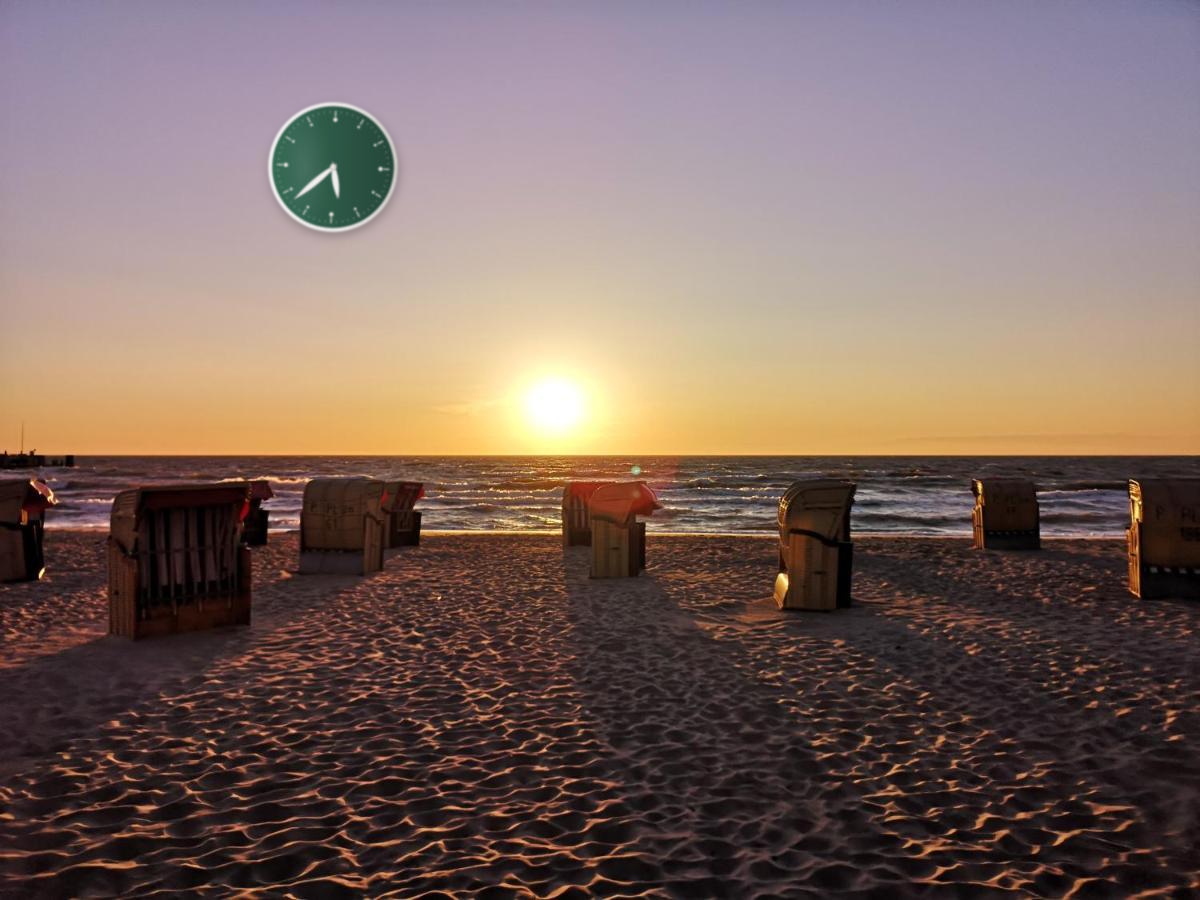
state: 5:38
